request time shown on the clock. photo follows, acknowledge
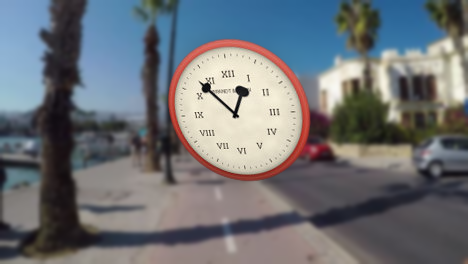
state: 12:53
